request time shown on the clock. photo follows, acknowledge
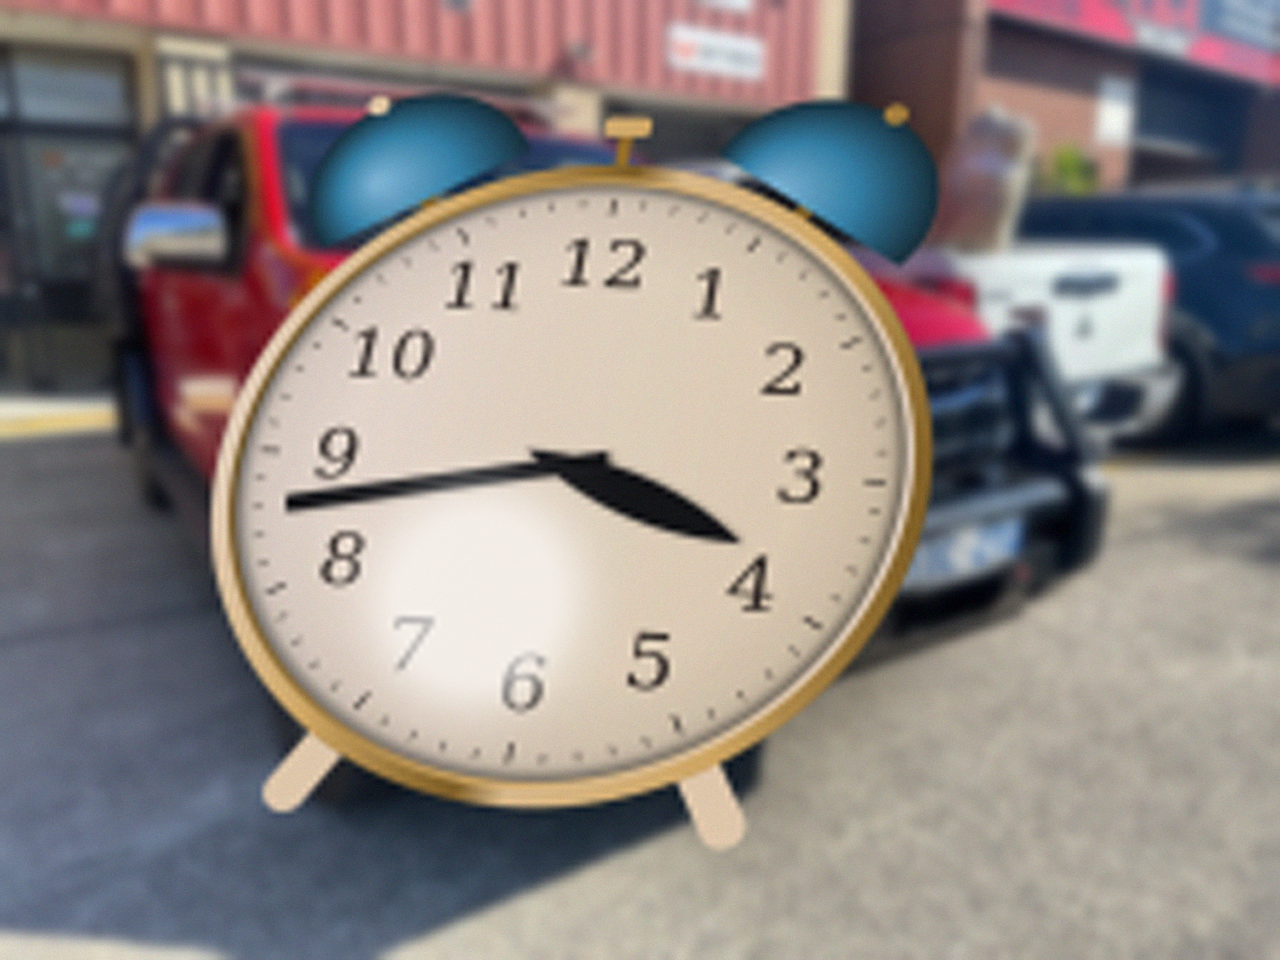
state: 3:43
